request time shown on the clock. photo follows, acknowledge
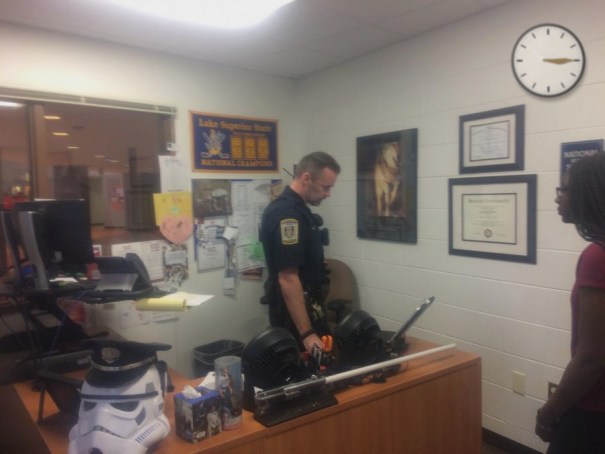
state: 3:15
